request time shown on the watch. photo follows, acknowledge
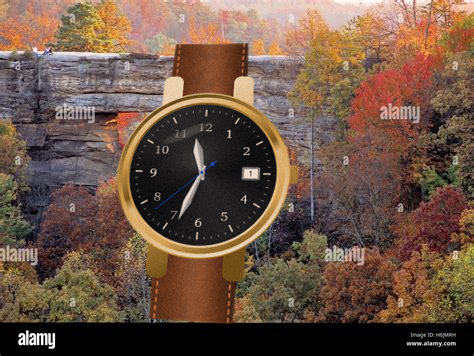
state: 11:33:38
